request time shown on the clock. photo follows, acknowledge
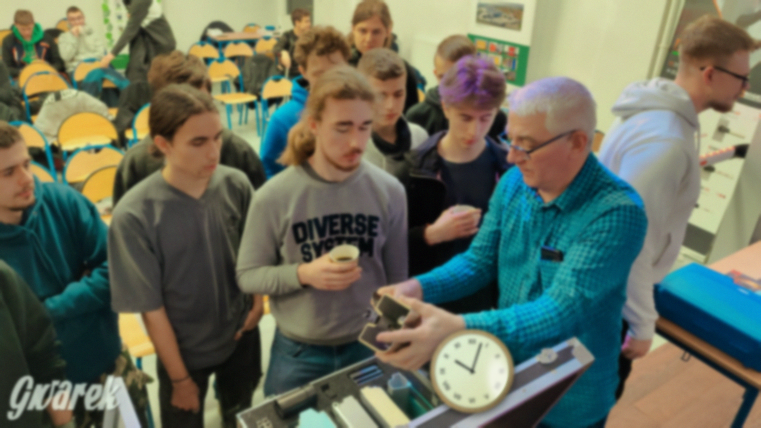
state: 10:03
